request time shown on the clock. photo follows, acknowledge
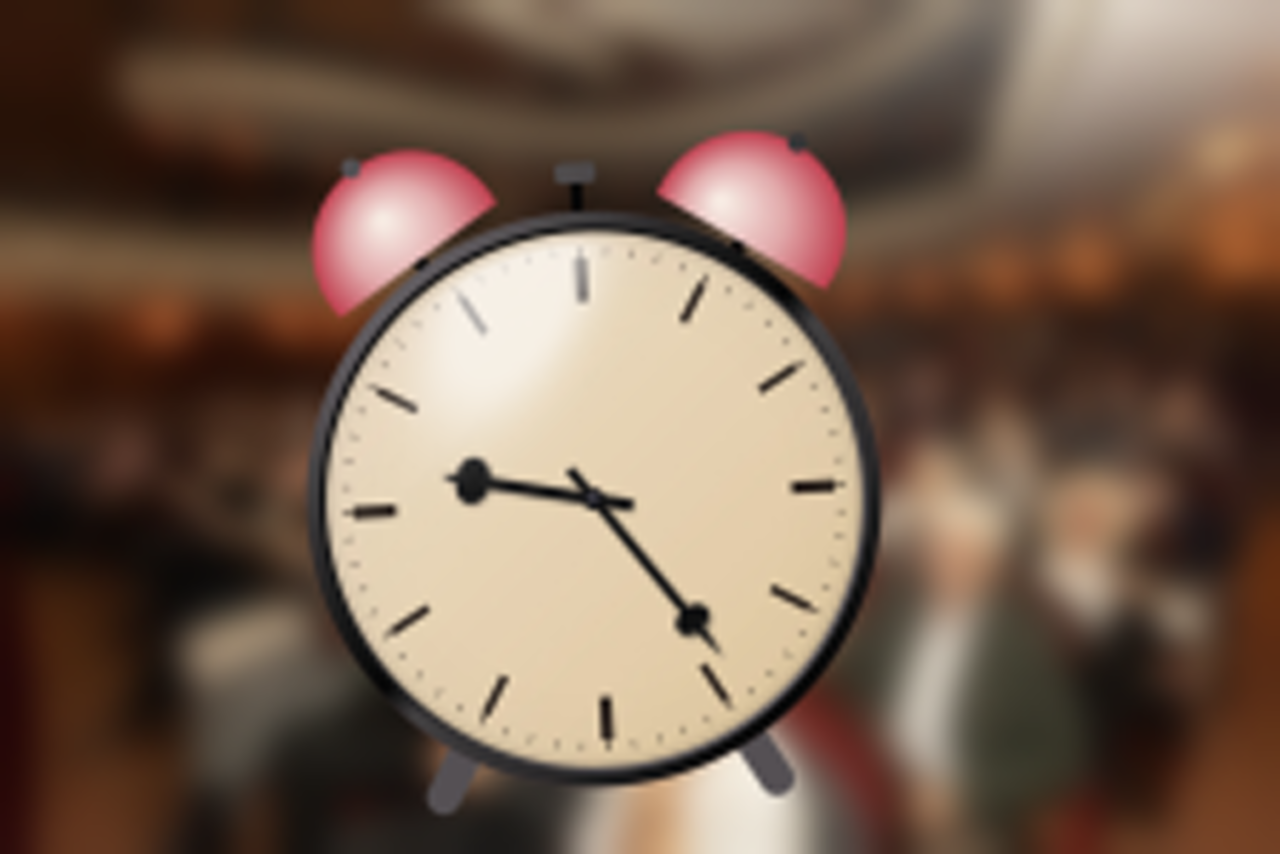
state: 9:24
